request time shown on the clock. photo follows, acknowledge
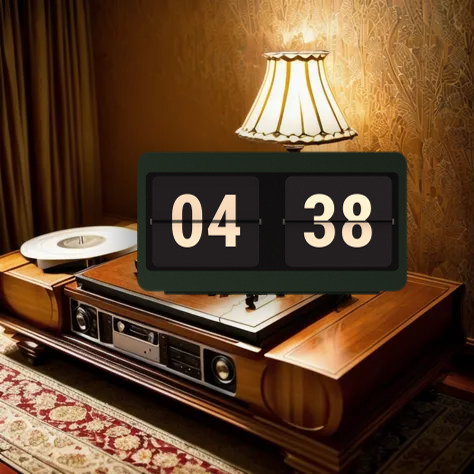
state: 4:38
